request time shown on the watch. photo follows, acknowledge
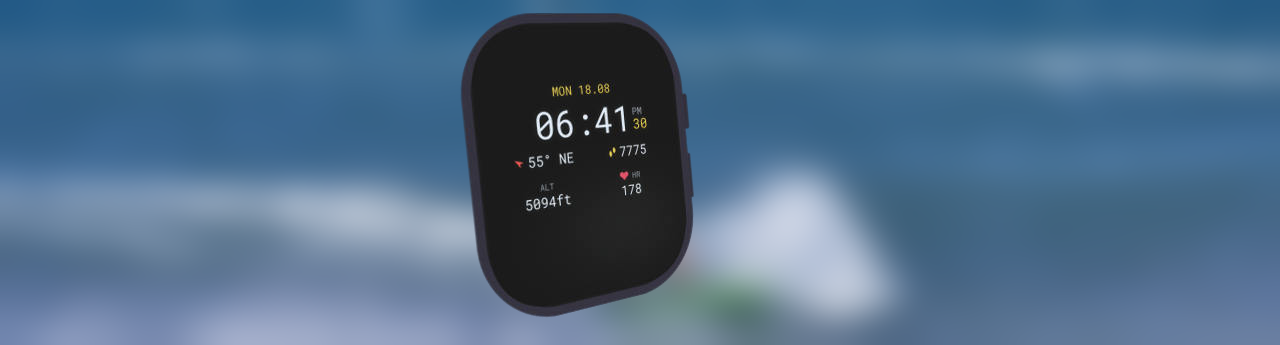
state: 6:41:30
